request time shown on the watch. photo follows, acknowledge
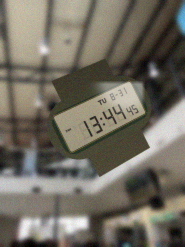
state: 13:44:45
